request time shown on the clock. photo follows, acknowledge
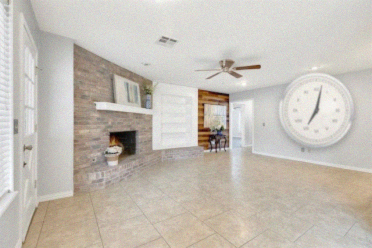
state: 7:02
